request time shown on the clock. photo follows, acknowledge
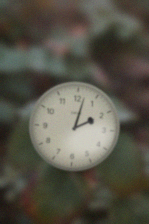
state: 2:02
